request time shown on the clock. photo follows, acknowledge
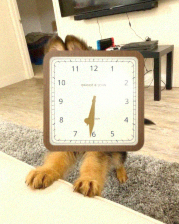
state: 6:31
